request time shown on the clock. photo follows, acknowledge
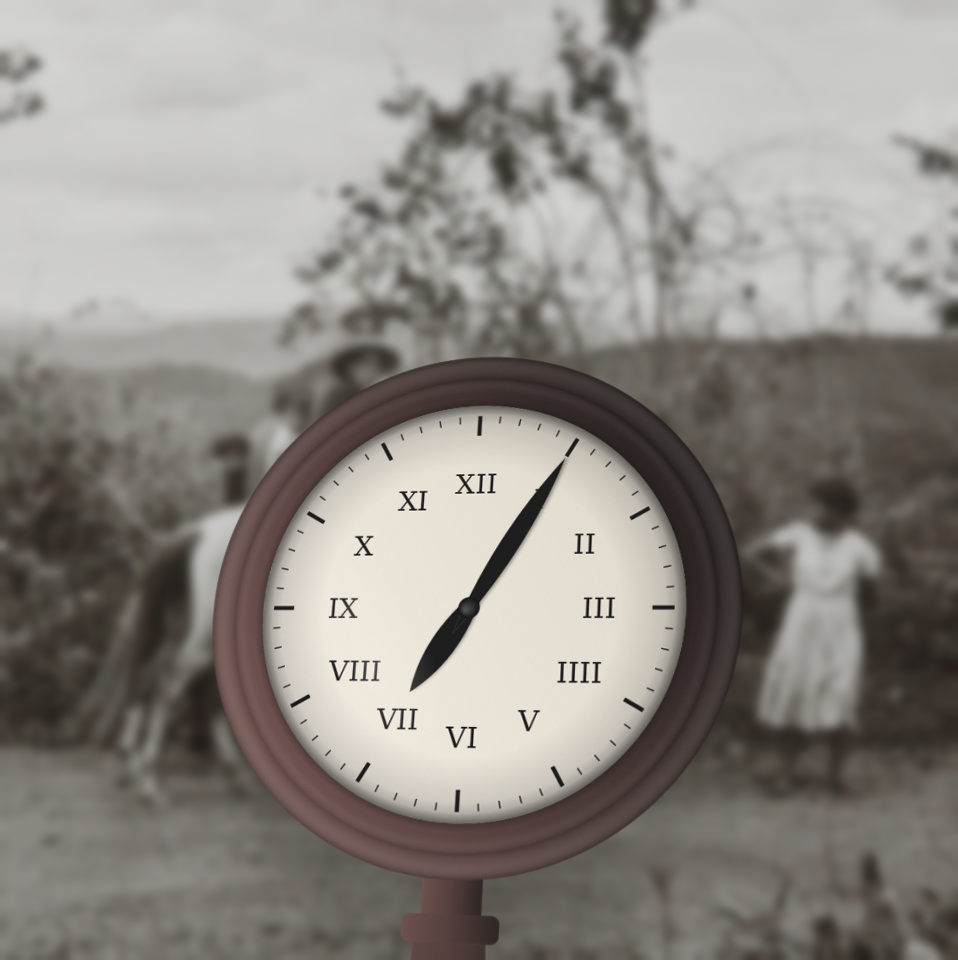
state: 7:05
